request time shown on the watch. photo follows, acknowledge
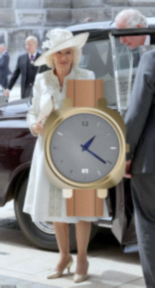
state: 1:21
